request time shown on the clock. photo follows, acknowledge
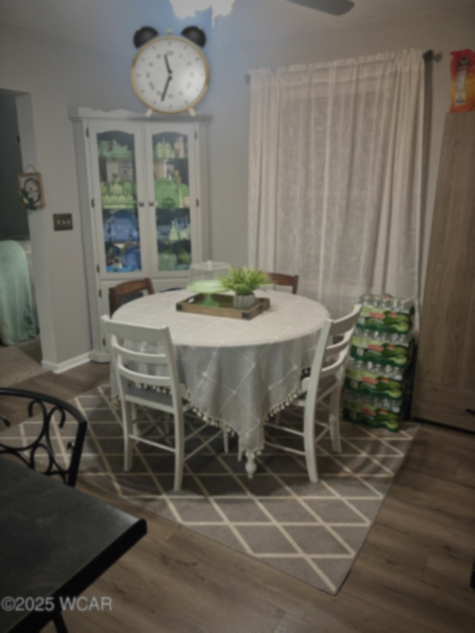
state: 11:33
